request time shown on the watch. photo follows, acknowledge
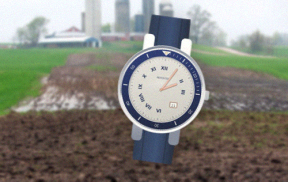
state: 2:05
